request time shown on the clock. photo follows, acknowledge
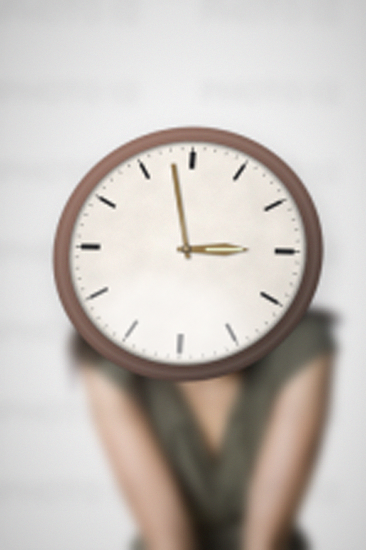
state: 2:58
